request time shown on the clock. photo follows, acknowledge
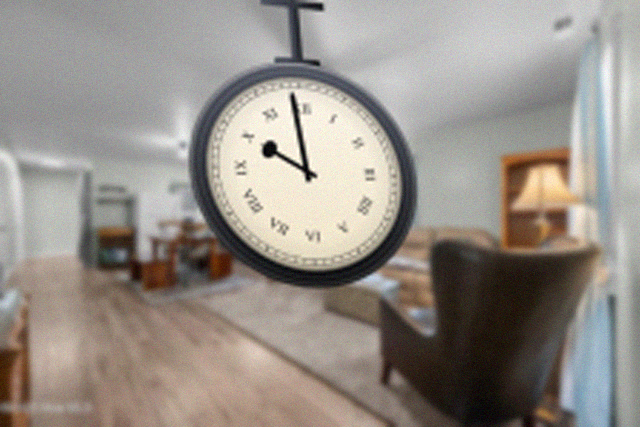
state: 9:59
